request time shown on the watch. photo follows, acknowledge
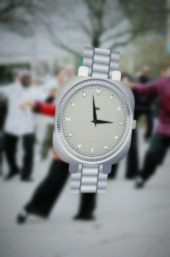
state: 2:58
